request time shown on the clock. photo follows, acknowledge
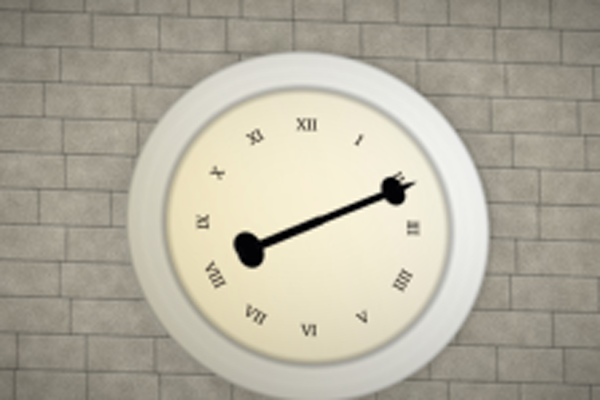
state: 8:11
